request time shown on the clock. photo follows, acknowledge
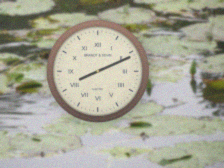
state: 8:11
